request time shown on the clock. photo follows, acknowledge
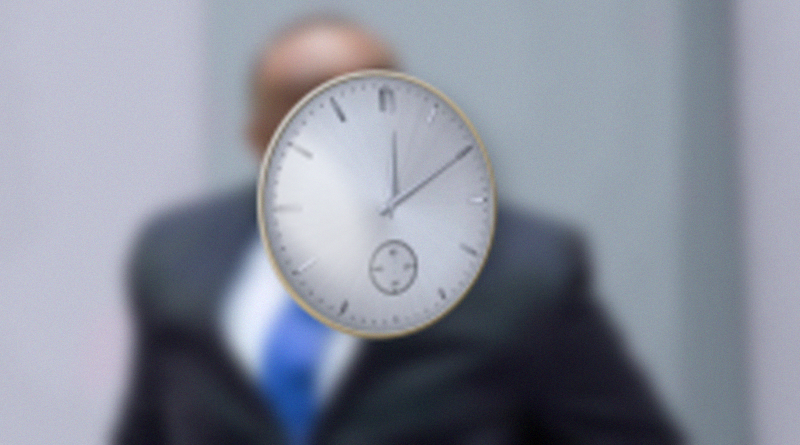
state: 12:10
